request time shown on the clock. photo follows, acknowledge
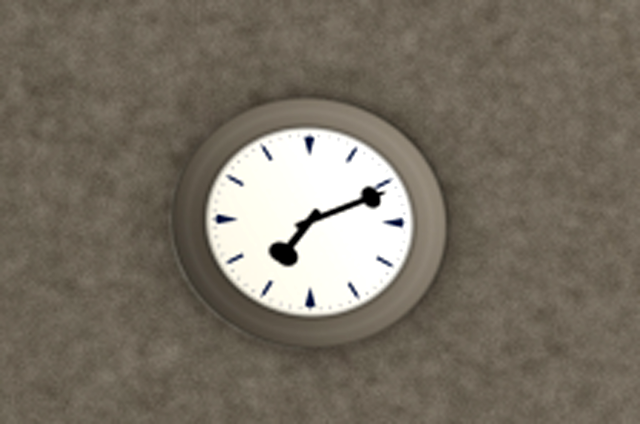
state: 7:11
